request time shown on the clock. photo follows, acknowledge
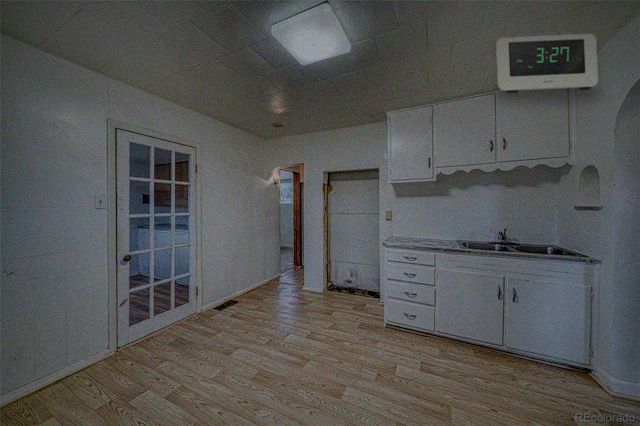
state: 3:27
